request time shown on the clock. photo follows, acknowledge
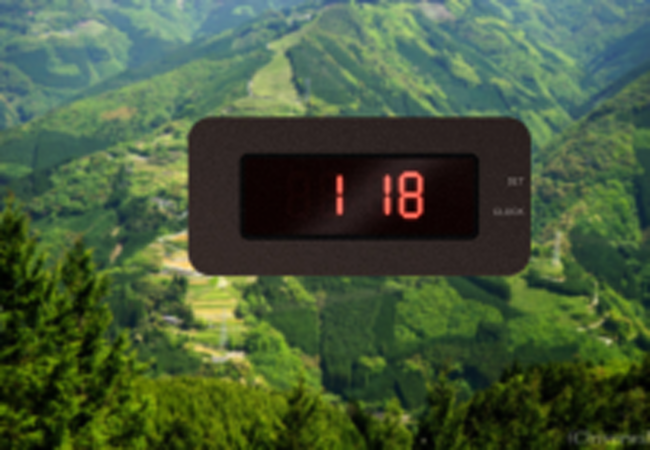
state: 1:18
